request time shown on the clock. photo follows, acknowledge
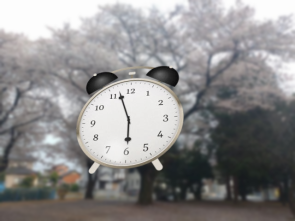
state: 5:57
